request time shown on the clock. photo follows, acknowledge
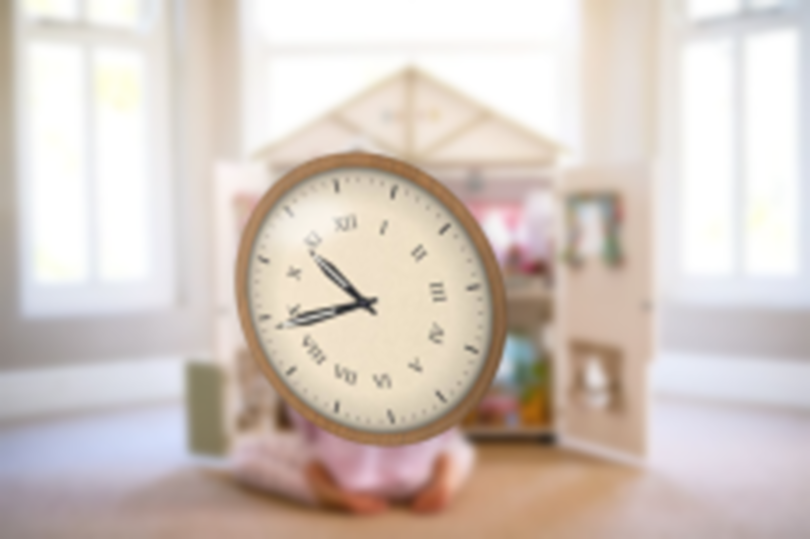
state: 10:44
